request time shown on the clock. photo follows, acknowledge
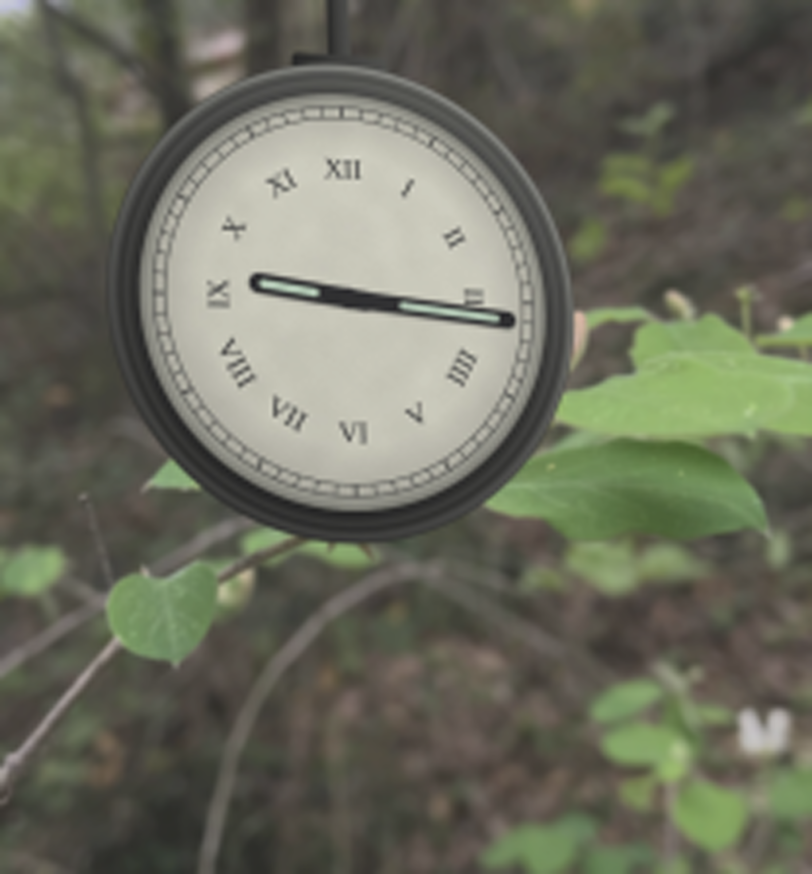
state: 9:16
